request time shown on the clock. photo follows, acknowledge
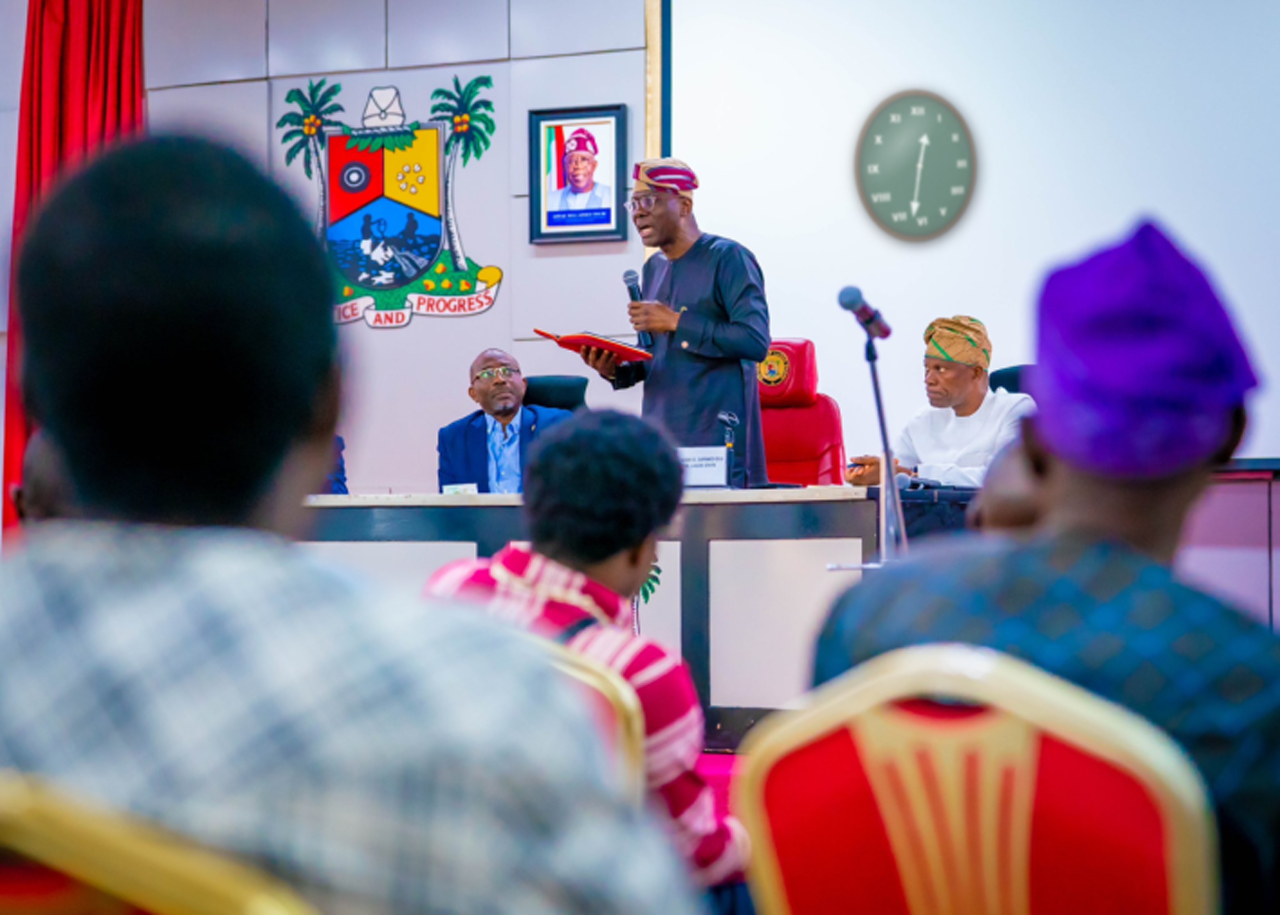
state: 12:32
